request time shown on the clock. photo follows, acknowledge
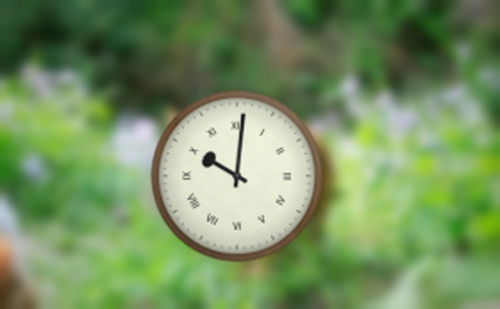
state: 10:01
